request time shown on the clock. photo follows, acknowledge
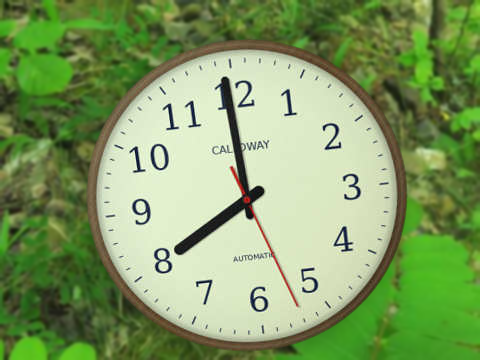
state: 7:59:27
